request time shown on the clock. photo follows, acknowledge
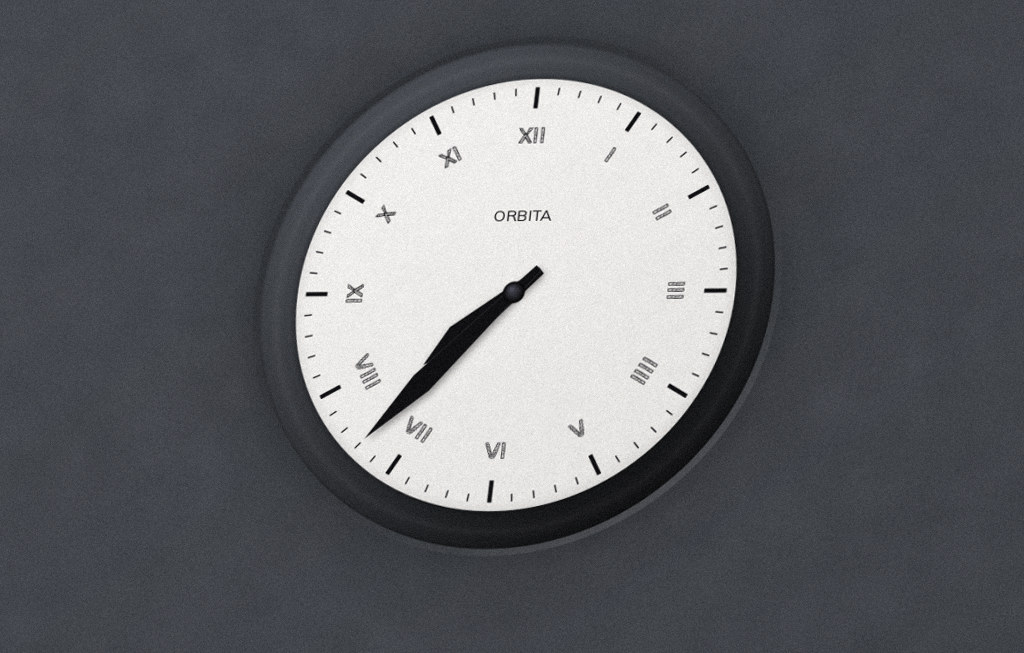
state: 7:37
